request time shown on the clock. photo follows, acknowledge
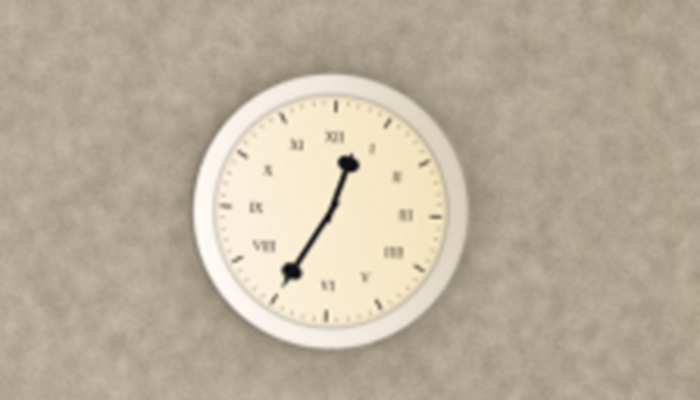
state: 12:35
